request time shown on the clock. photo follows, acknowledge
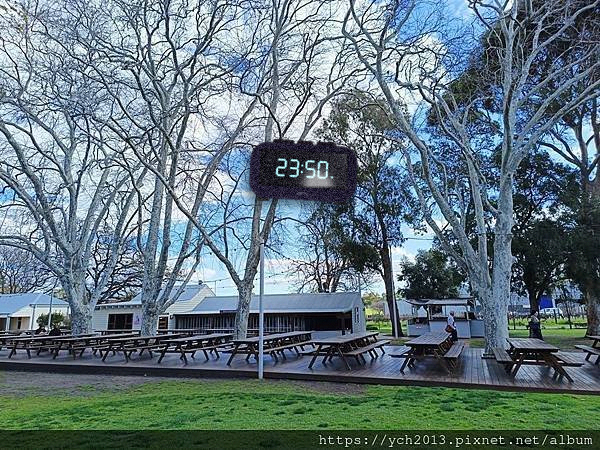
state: 23:50
